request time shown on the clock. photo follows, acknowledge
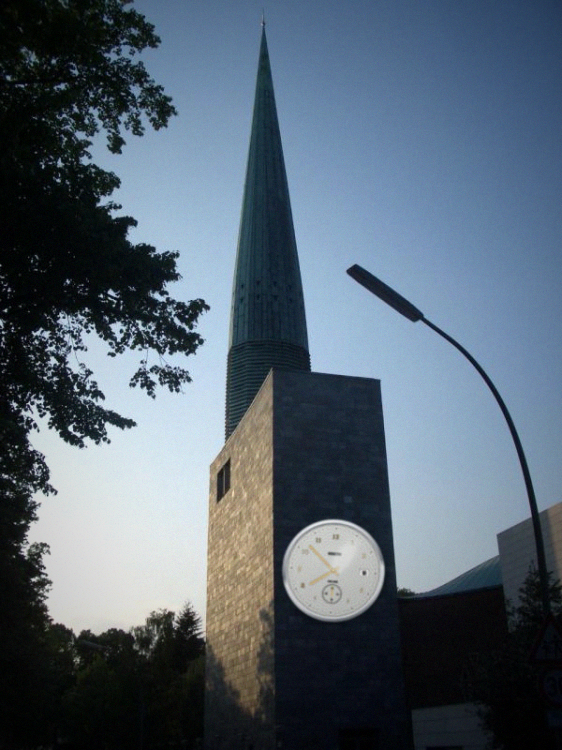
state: 7:52
